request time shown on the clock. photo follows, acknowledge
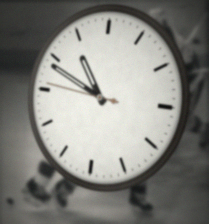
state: 10:48:46
